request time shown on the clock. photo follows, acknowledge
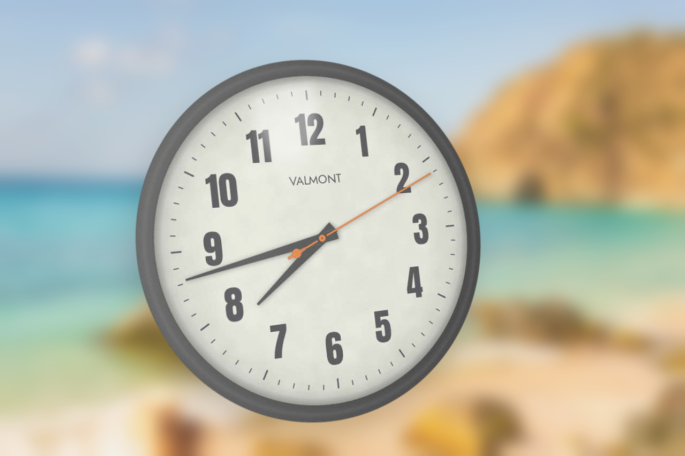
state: 7:43:11
